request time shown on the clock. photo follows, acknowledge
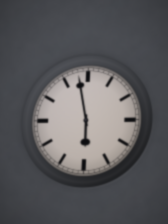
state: 5:58
